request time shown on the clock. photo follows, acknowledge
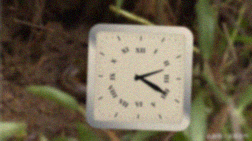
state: 2:20
